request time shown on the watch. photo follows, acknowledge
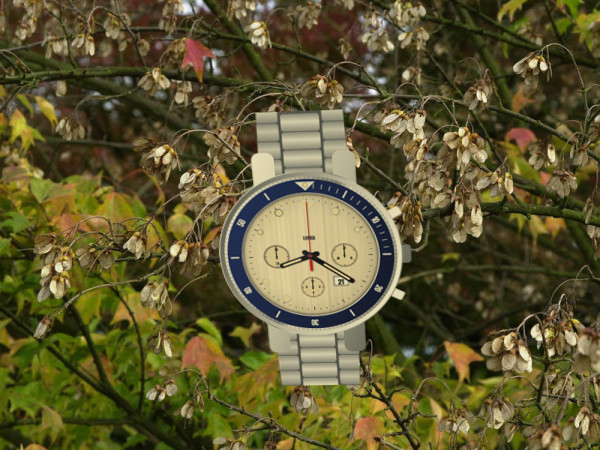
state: 8:21
